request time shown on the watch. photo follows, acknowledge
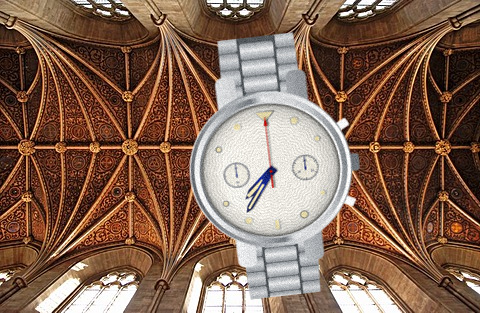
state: 7:36
